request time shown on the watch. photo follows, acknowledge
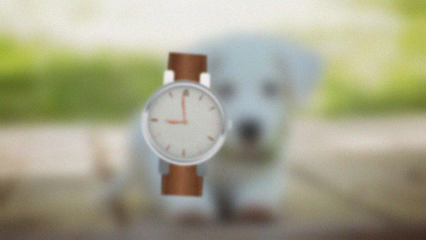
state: 8:59
